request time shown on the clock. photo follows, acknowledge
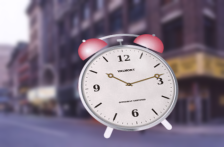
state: 10:13
